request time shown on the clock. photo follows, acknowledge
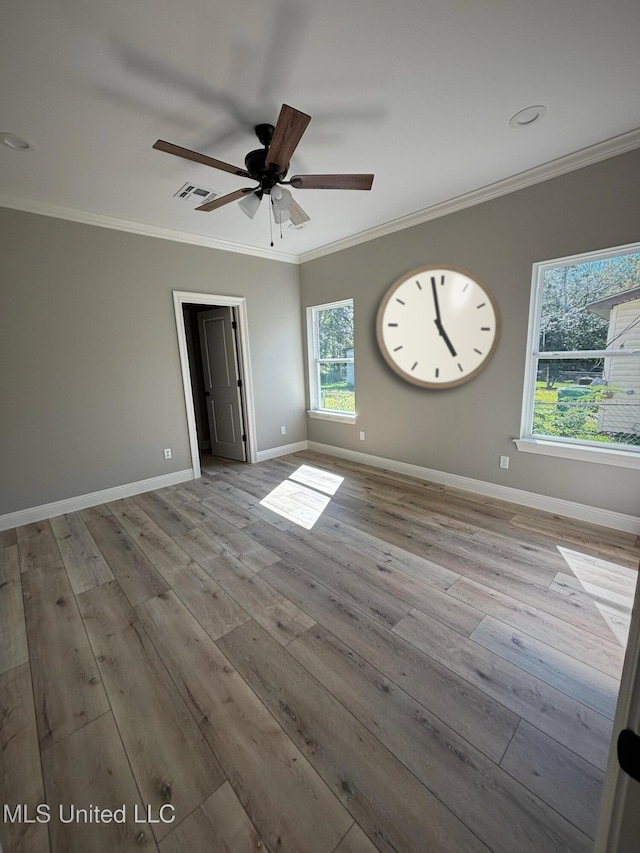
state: 4:58
